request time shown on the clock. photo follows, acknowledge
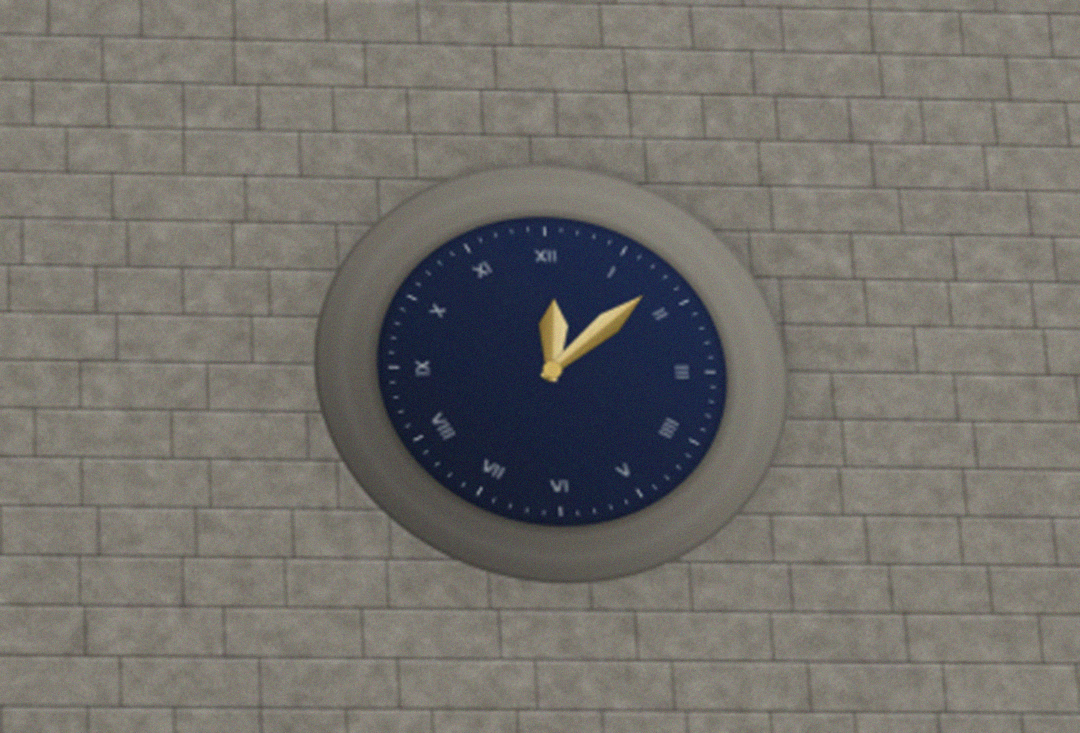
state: 12:08
